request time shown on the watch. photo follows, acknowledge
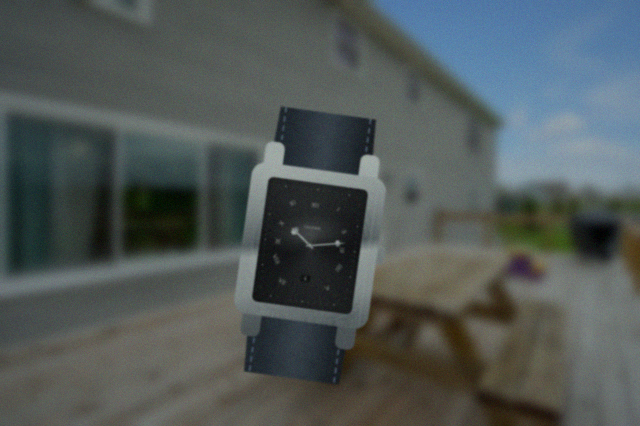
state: 10:13
